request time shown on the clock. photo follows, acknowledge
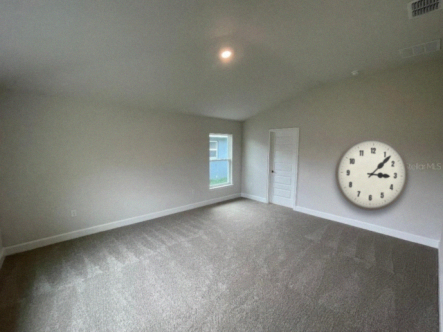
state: 3:07
